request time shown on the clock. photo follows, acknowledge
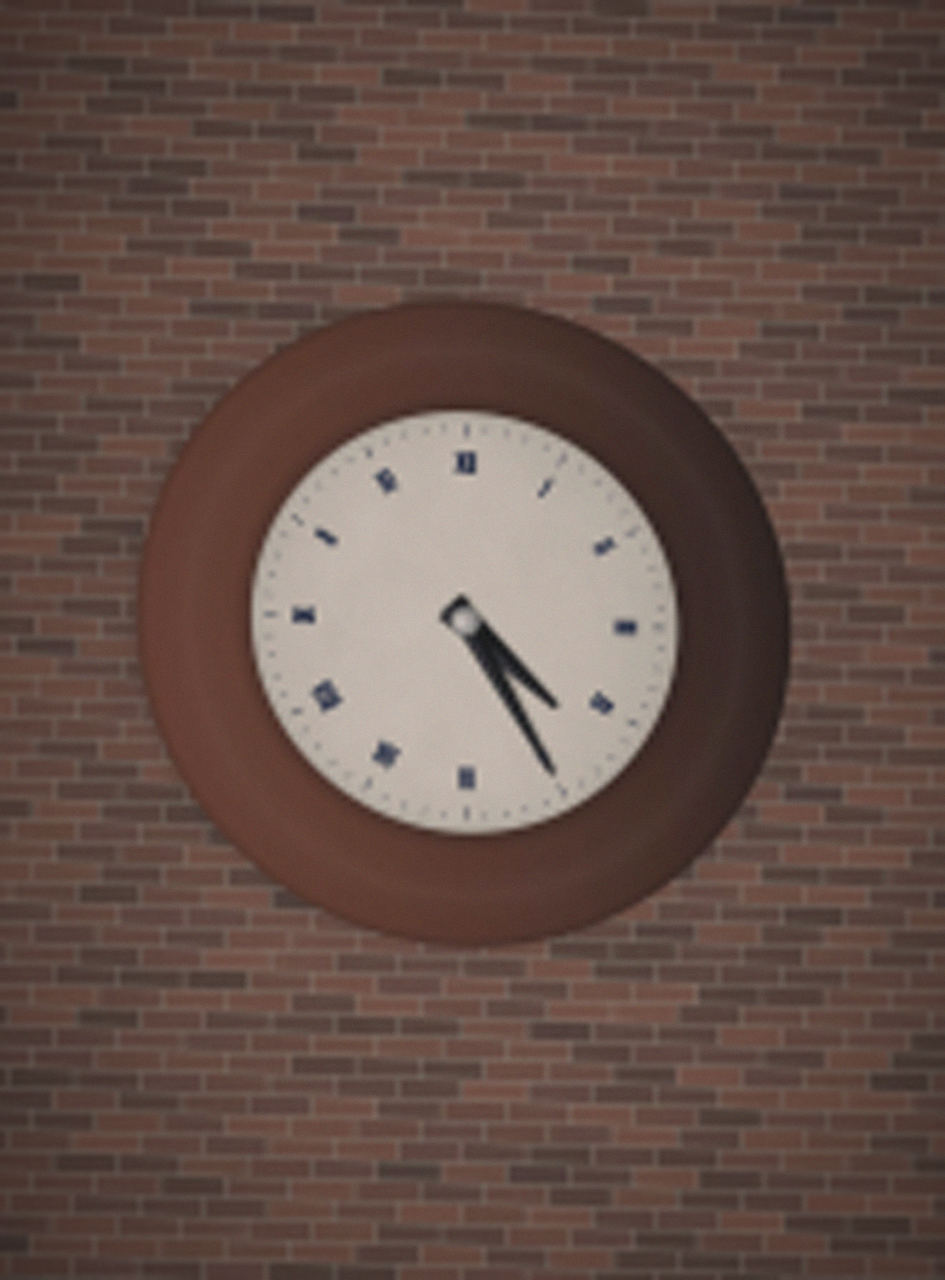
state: 4:25
